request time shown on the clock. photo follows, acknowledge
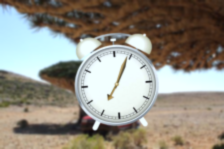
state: 7:04
